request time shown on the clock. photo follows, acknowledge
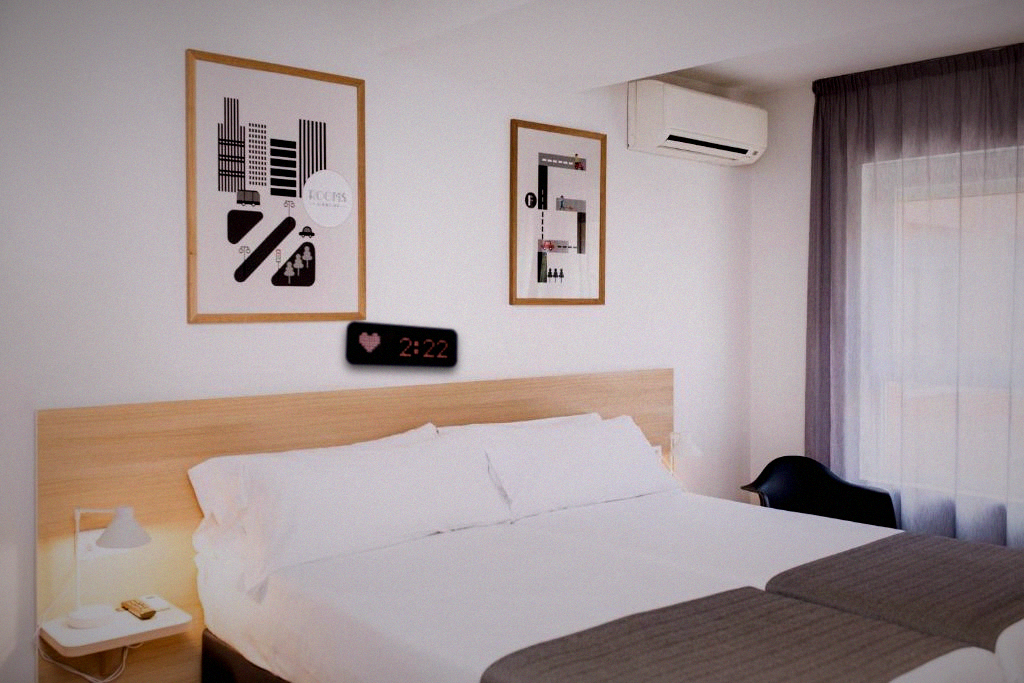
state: 2:22
